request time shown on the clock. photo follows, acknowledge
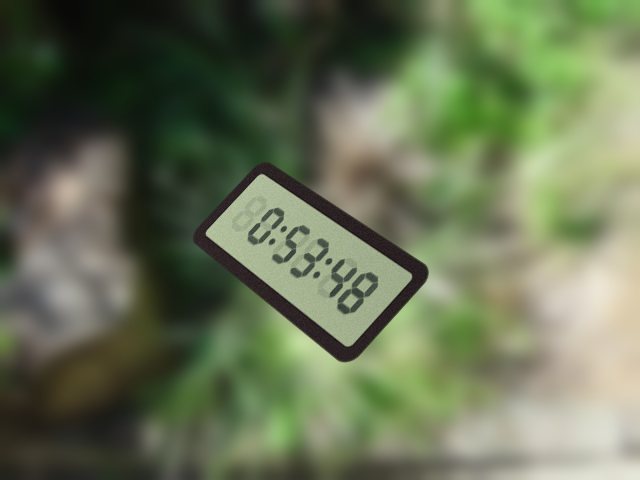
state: 0:53:48
